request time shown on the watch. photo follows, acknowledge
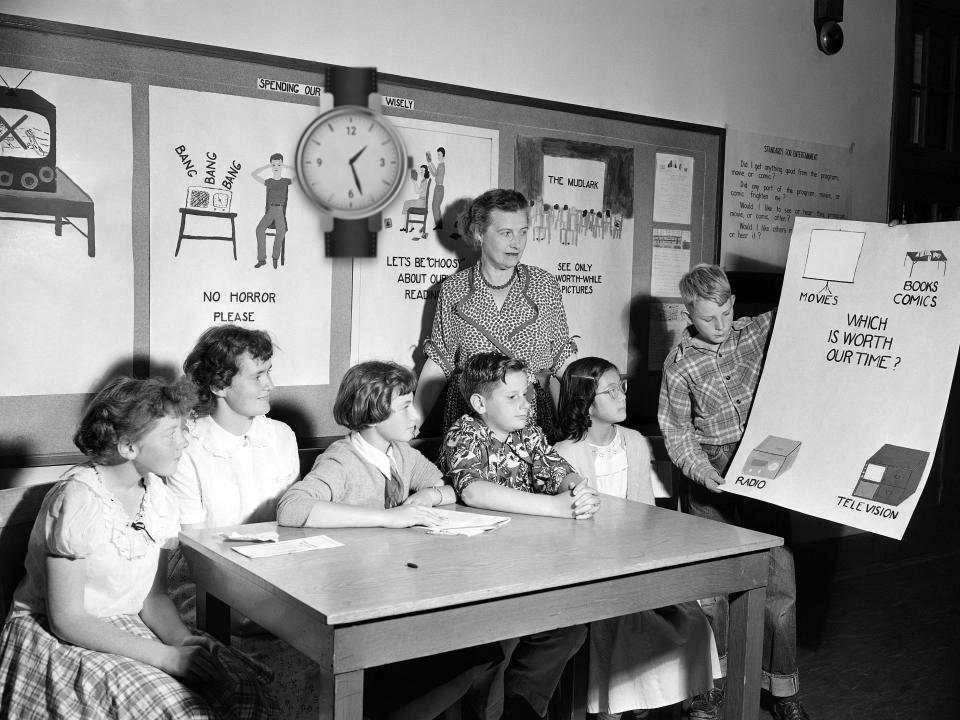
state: 1:27
